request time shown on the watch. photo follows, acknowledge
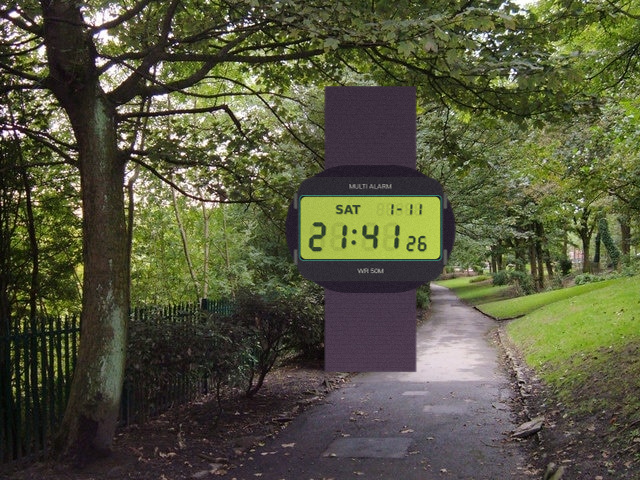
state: 21:41:26
